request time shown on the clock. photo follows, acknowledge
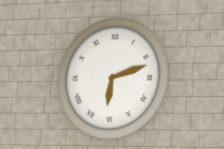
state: 6:12
